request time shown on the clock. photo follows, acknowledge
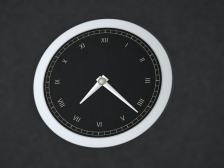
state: 7:22
